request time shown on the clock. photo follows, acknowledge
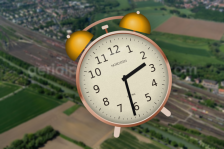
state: 2:31
